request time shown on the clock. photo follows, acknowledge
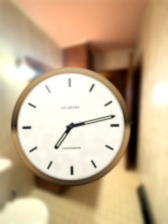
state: 7:13
